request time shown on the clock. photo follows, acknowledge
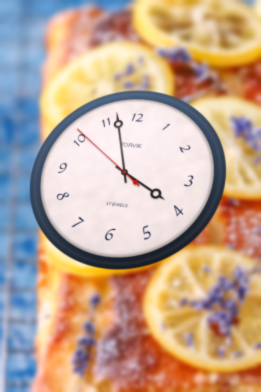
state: 3:56:51
